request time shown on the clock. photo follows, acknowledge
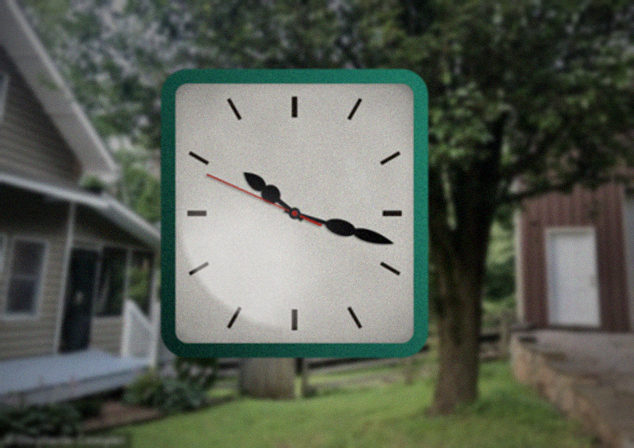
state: 10:17:49
